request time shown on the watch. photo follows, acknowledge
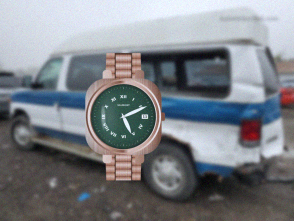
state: 5:11
